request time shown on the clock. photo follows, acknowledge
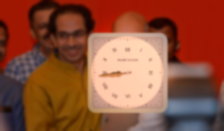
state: 8:44
